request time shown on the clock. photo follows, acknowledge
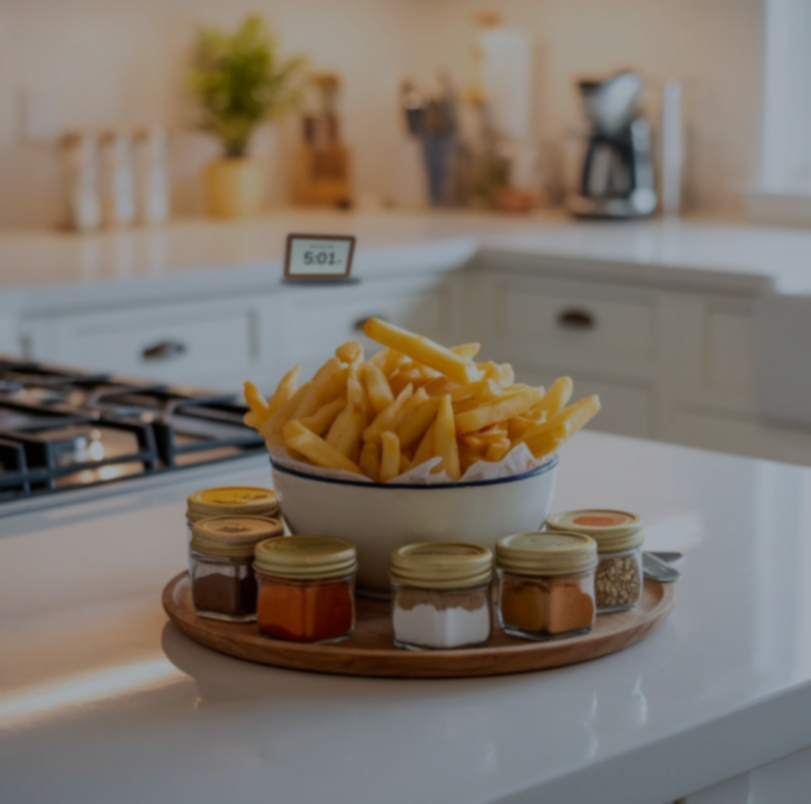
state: 5:01
